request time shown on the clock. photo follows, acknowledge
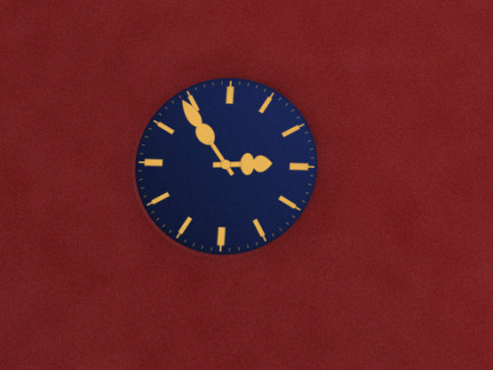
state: 2:54
